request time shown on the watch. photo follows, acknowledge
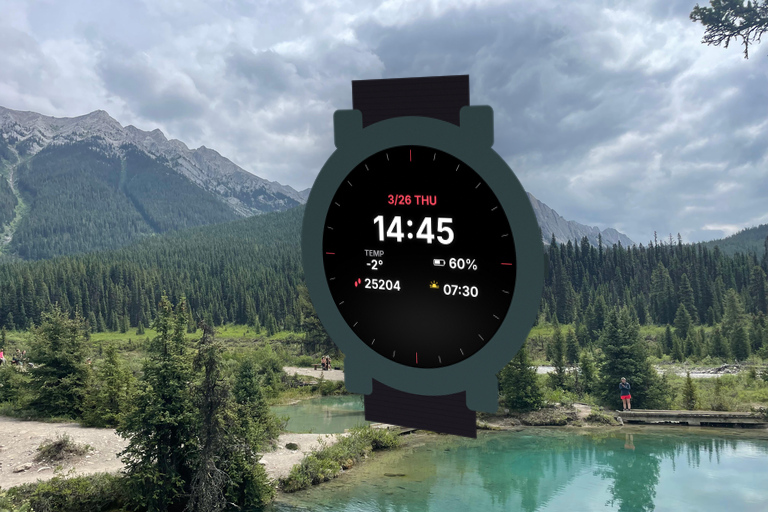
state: 14:45
